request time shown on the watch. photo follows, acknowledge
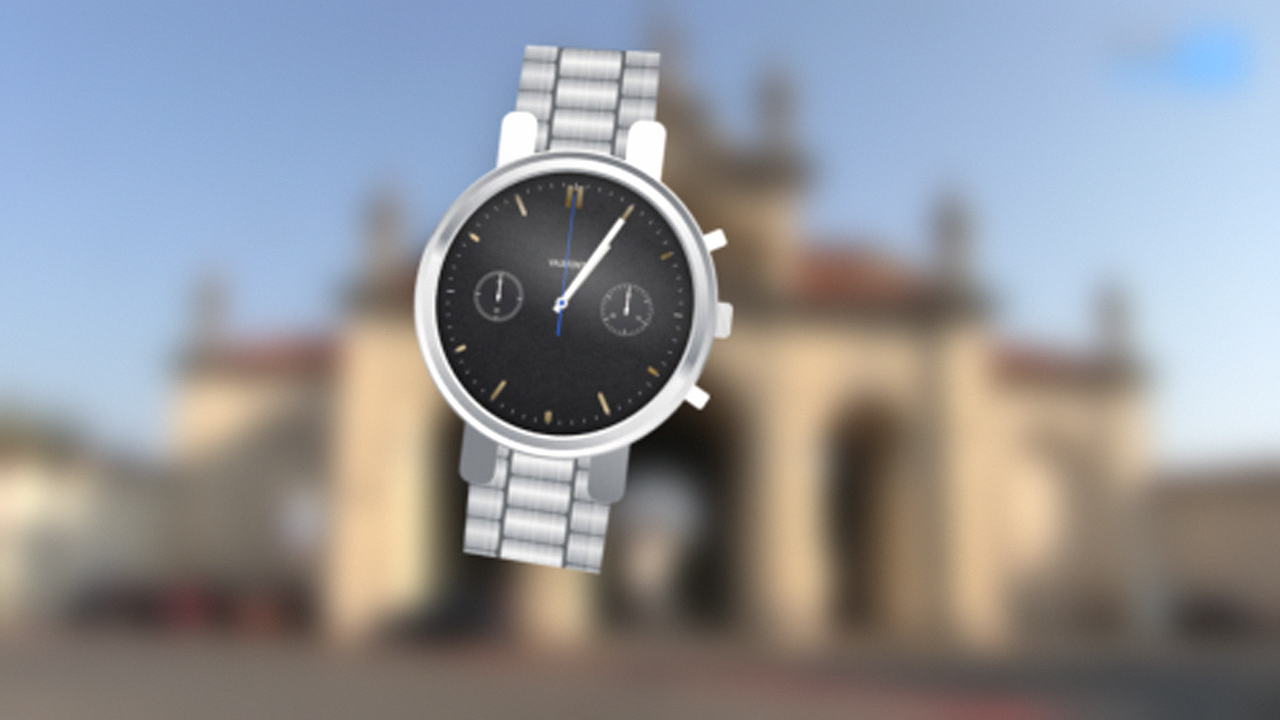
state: 1:05
